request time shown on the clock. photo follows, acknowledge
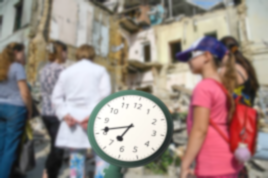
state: 6:41
